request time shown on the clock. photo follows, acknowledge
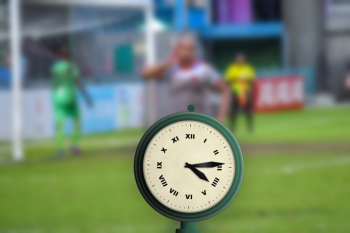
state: 4:14
